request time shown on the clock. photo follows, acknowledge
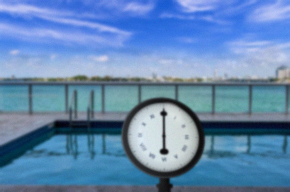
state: 6:00
